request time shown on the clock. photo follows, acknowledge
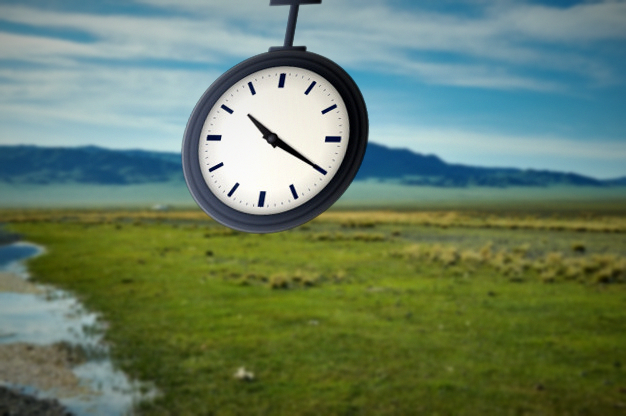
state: 10:20
